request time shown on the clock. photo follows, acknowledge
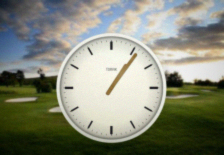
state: 1:06
